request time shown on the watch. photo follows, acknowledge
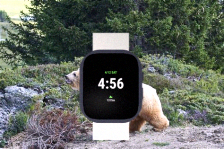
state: 4:56
